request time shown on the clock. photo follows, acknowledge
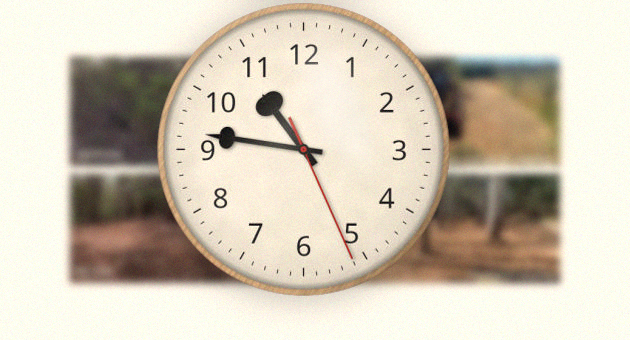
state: 10:46:26
